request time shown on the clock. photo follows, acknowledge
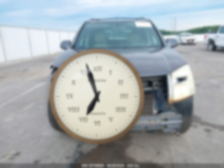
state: 6:57
